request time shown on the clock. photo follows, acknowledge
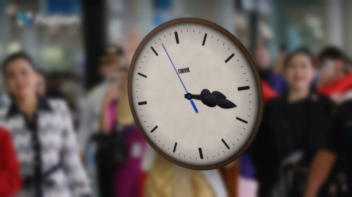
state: 3:17:57
